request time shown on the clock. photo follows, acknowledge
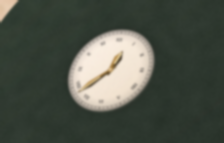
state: 12:38
